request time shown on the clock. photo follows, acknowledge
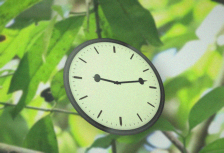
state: 9:13
